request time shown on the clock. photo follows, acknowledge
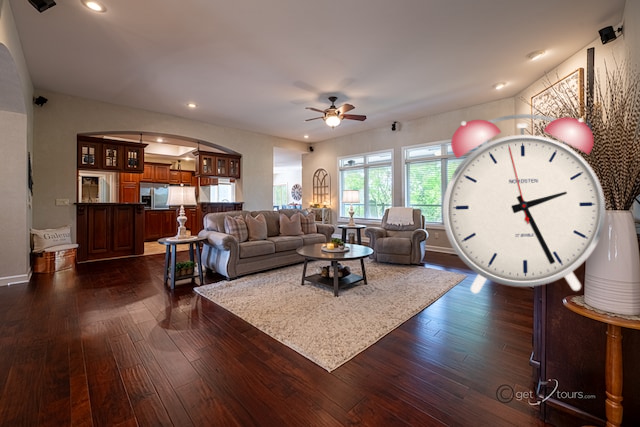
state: 2:25:58
